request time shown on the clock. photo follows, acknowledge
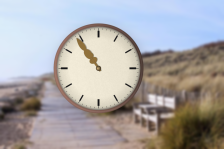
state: 10:54
